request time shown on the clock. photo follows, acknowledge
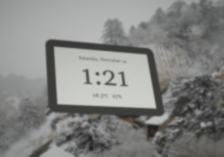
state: 1:21
